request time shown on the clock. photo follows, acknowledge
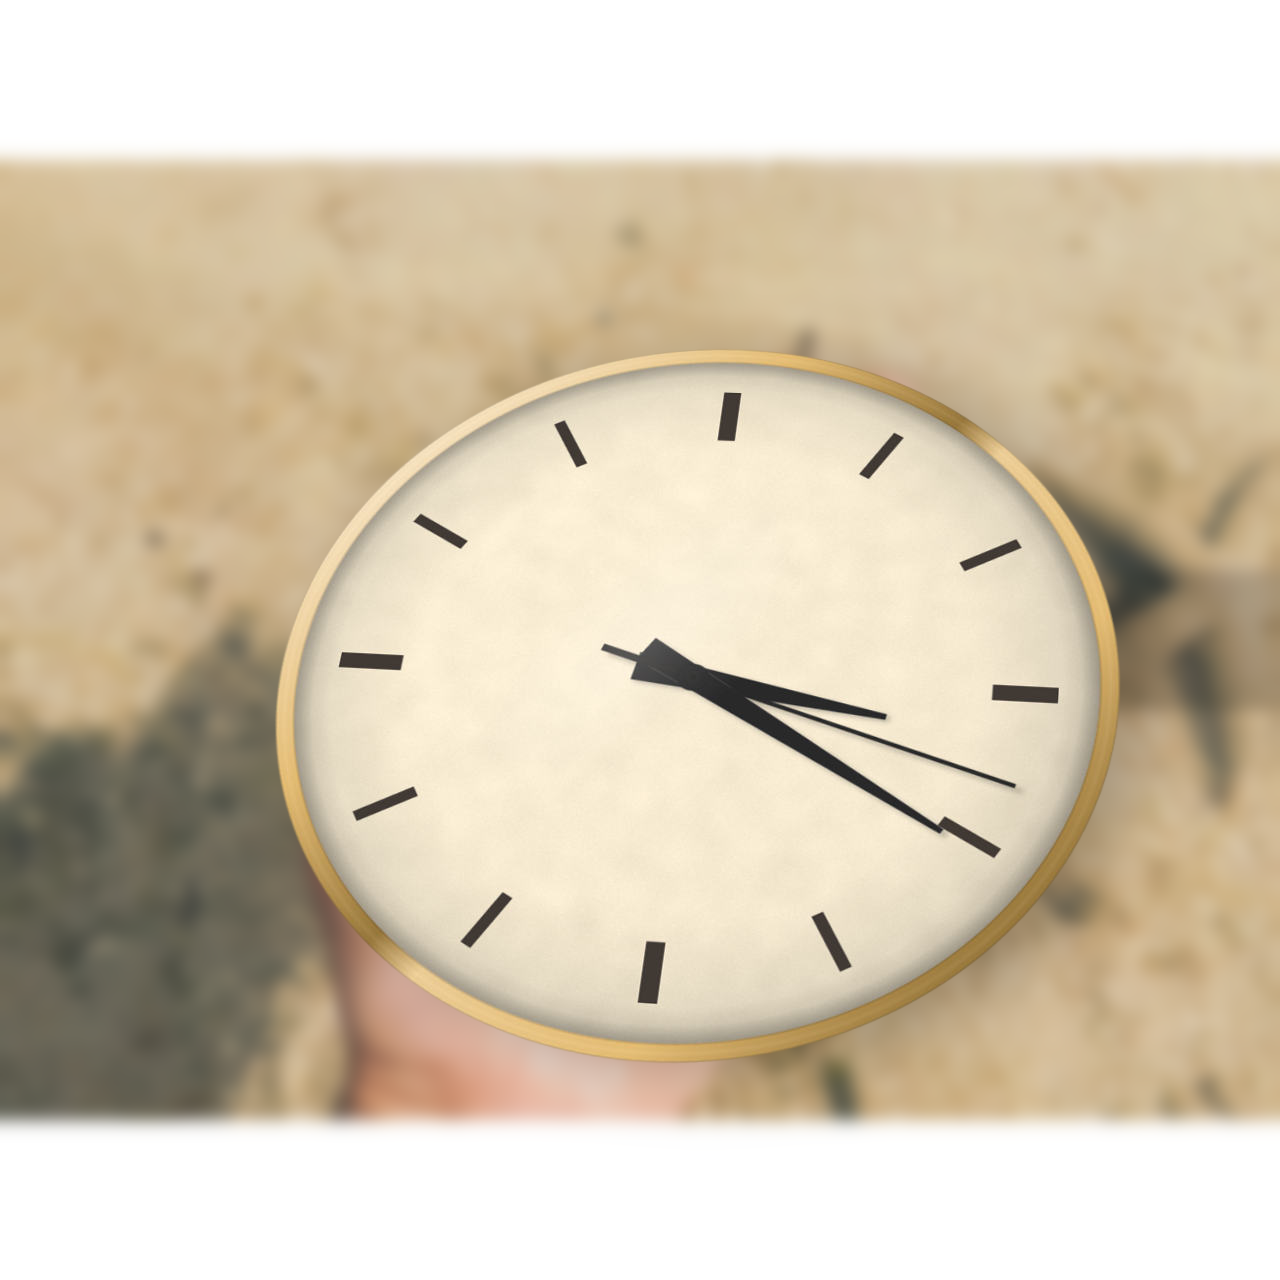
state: 3:20:18
